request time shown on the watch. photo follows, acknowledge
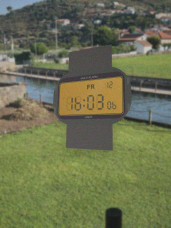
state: 16:03:06
